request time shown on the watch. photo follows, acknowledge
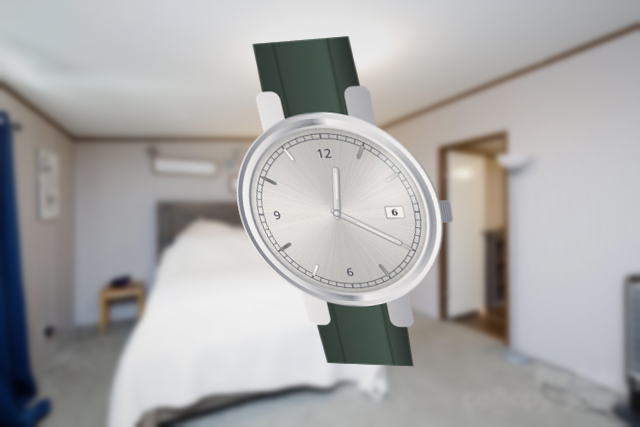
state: 12:20
